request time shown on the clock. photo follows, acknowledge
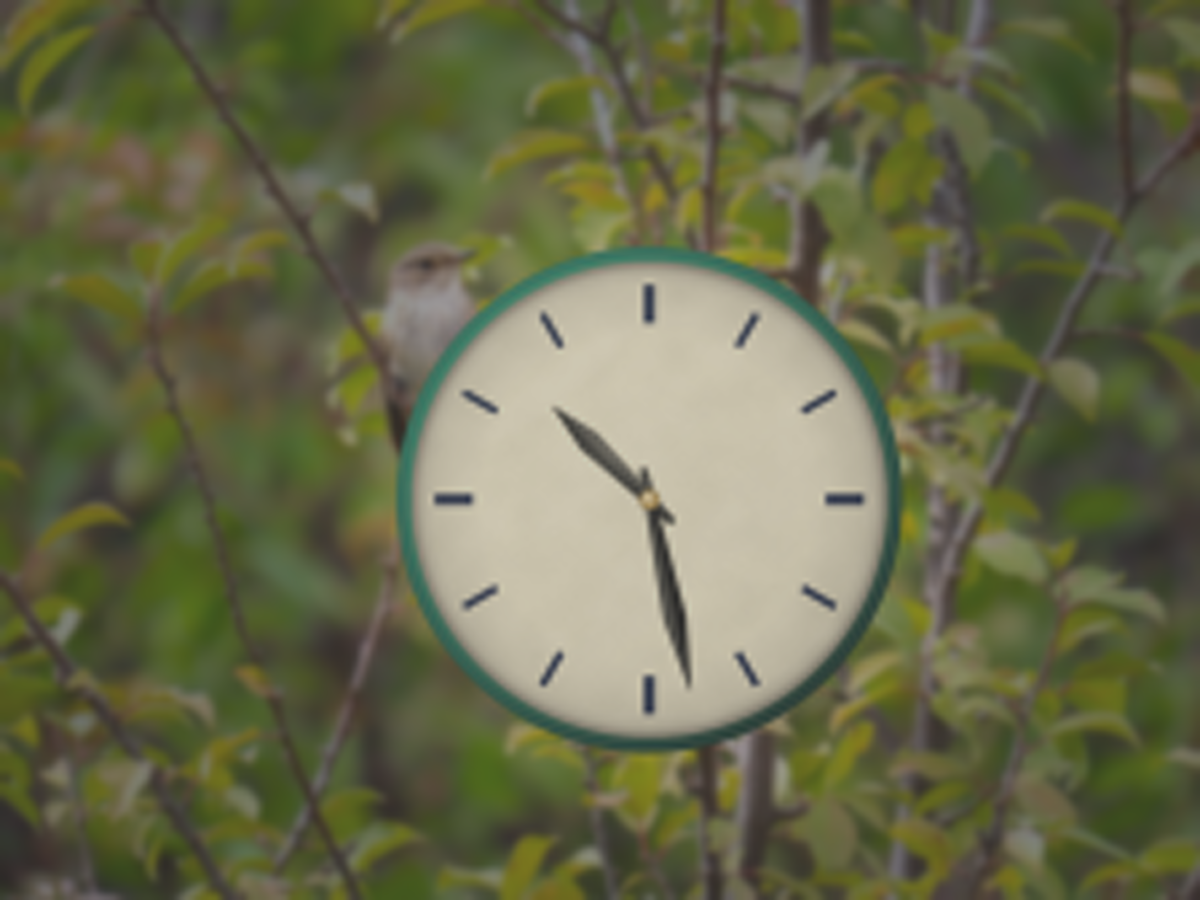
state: 10:28
